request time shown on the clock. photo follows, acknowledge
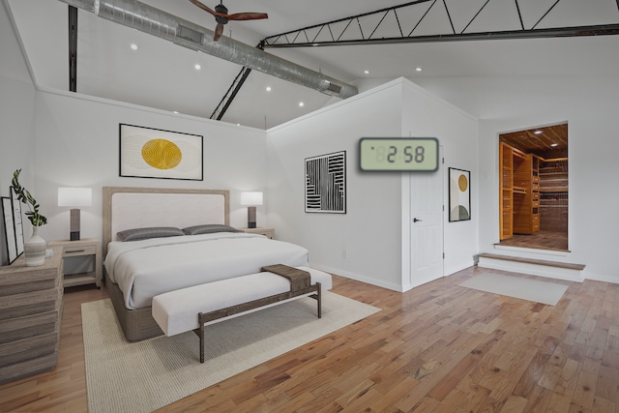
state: 2:58
